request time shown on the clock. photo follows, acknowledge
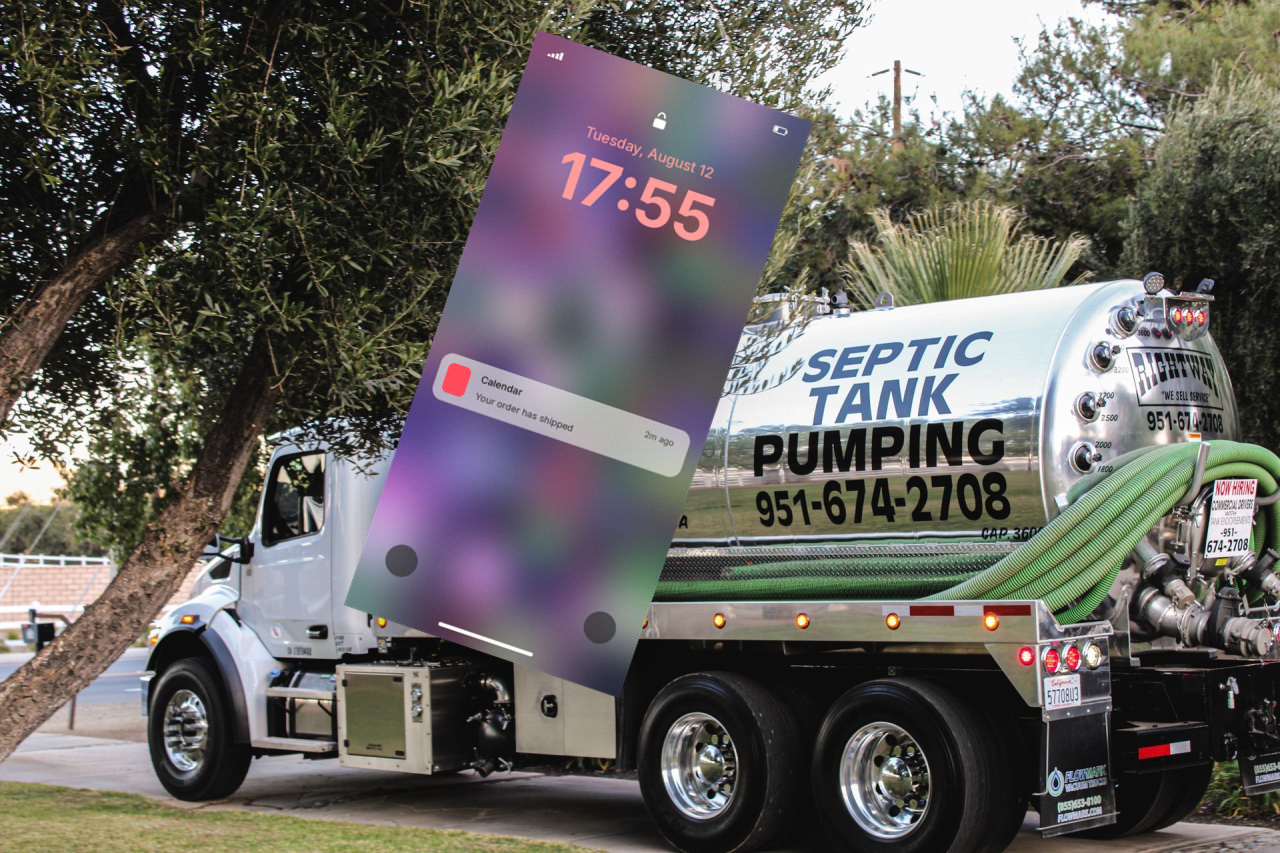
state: 17:55
